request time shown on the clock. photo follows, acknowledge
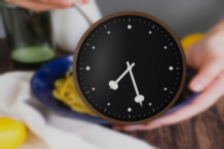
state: 7:27
